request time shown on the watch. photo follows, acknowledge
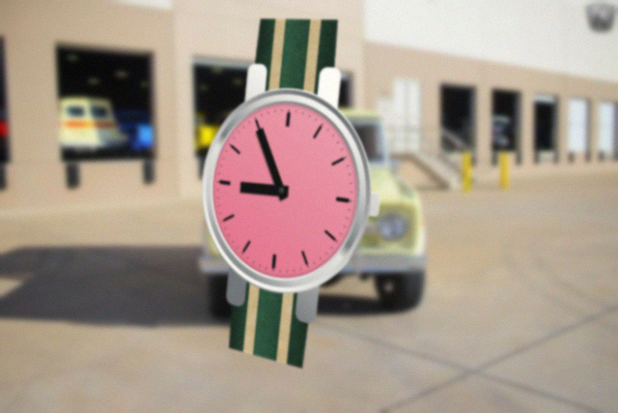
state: 8:55
